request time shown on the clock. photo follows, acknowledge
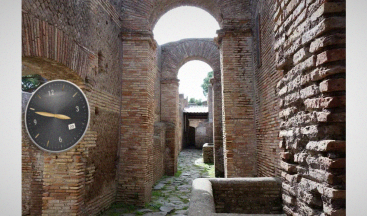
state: 3:49
